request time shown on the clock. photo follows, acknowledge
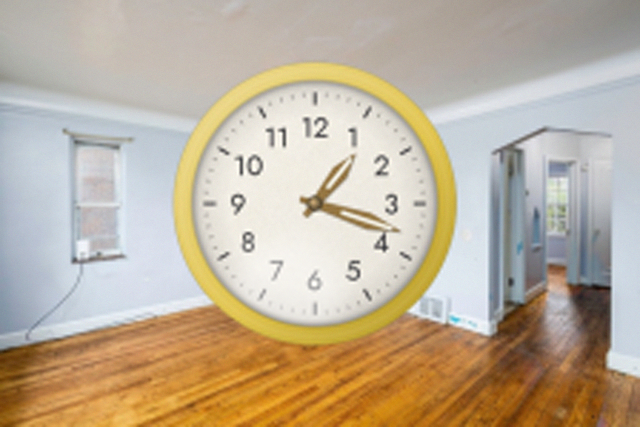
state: 1:18
